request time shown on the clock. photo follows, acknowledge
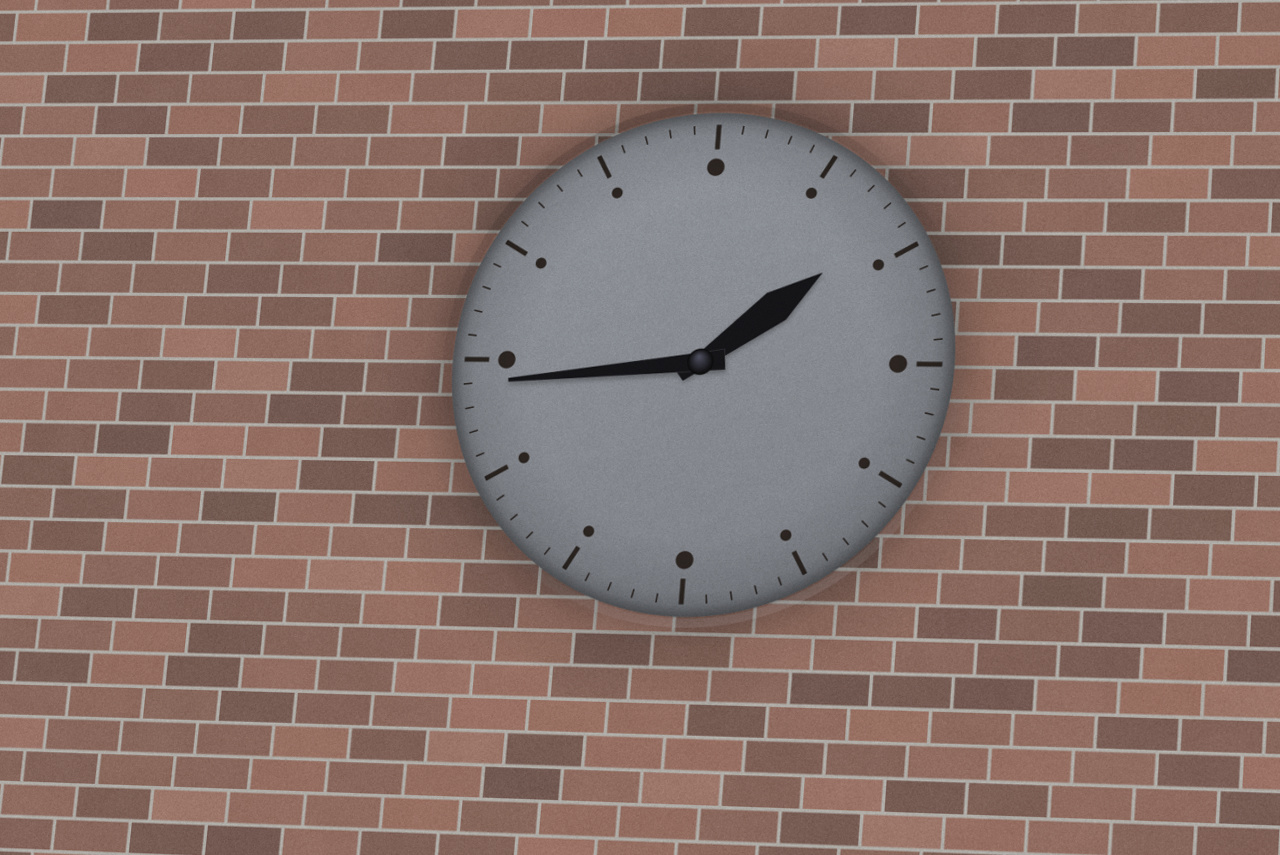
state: 1:44
